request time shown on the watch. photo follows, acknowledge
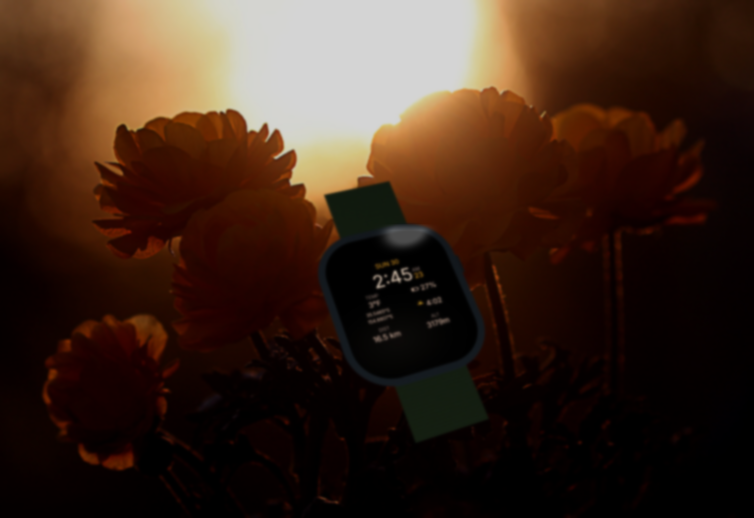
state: 2:45
